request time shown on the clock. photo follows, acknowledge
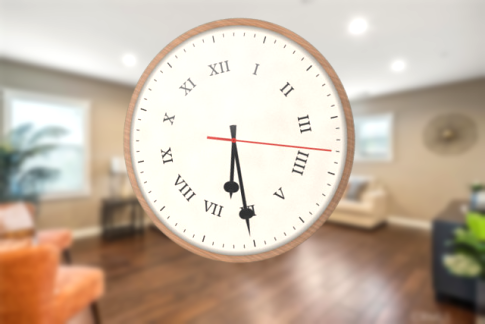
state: 6:30:18
